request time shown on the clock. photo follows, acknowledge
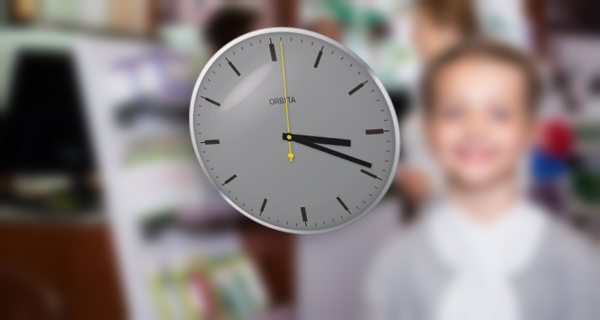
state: 3:19:01
